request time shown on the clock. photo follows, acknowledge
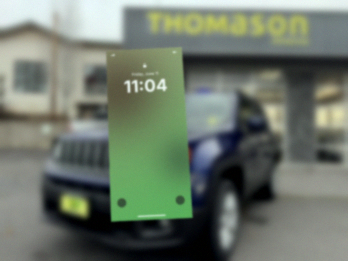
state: 11:04
